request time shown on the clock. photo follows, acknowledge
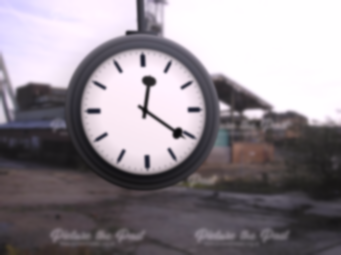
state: 12:21
